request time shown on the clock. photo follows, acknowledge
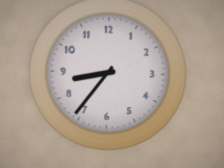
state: 8:36
